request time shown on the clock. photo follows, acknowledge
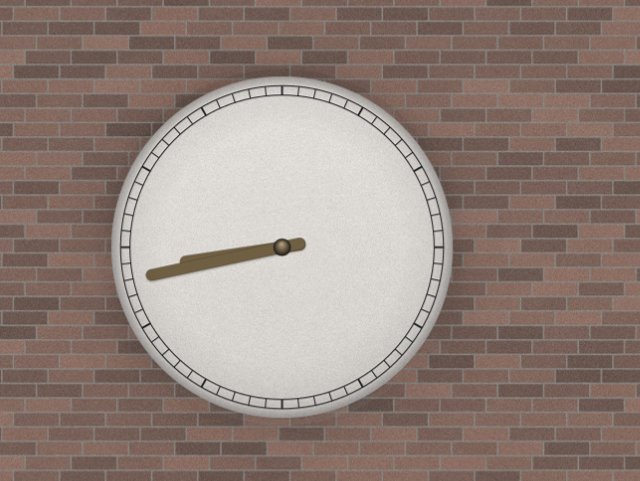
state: 8:43
